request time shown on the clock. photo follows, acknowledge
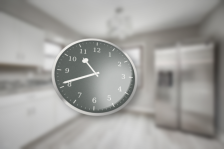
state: 10:41
